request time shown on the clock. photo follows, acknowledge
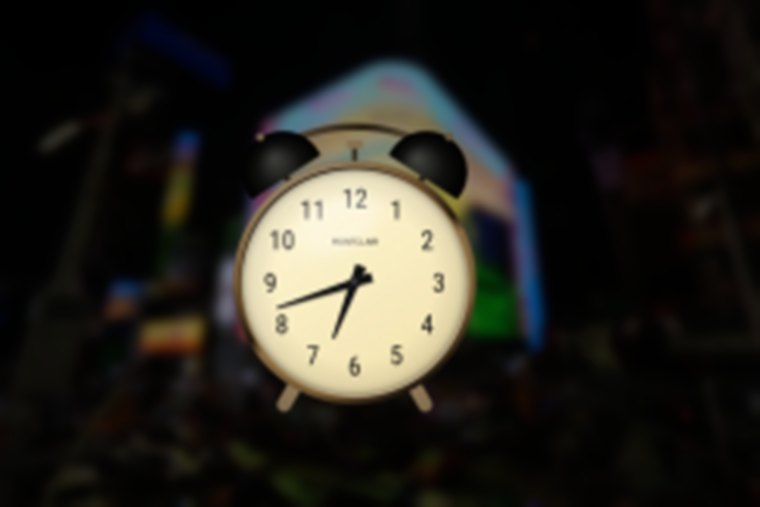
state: 6:42
